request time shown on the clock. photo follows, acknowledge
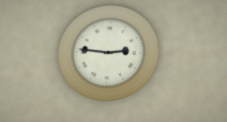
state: 2:46
